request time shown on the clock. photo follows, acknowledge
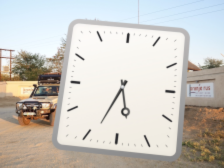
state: 5:34
